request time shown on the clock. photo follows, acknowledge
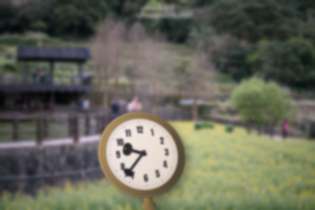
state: 9:37
